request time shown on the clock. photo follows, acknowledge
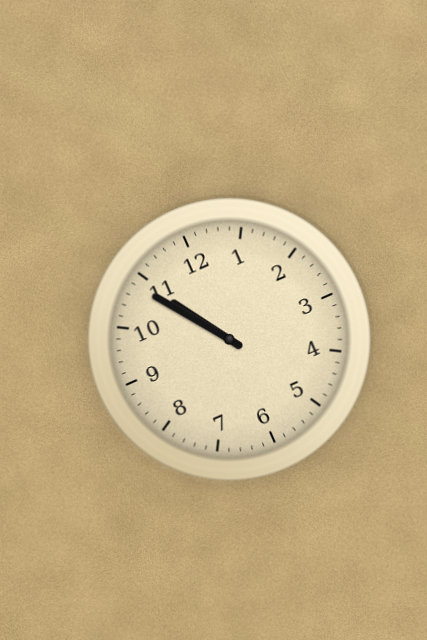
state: 10:54
